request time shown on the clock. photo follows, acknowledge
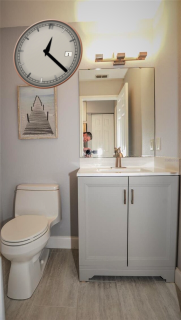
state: 12:21
